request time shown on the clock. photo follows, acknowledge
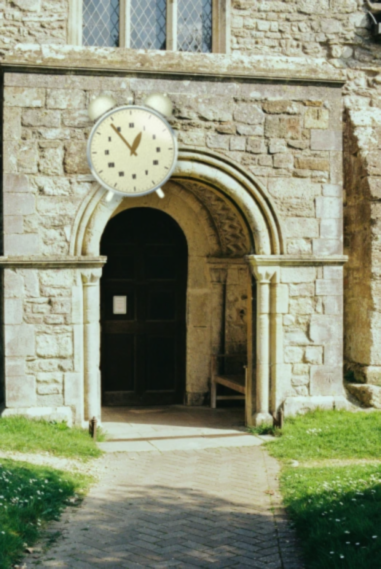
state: 12:54
